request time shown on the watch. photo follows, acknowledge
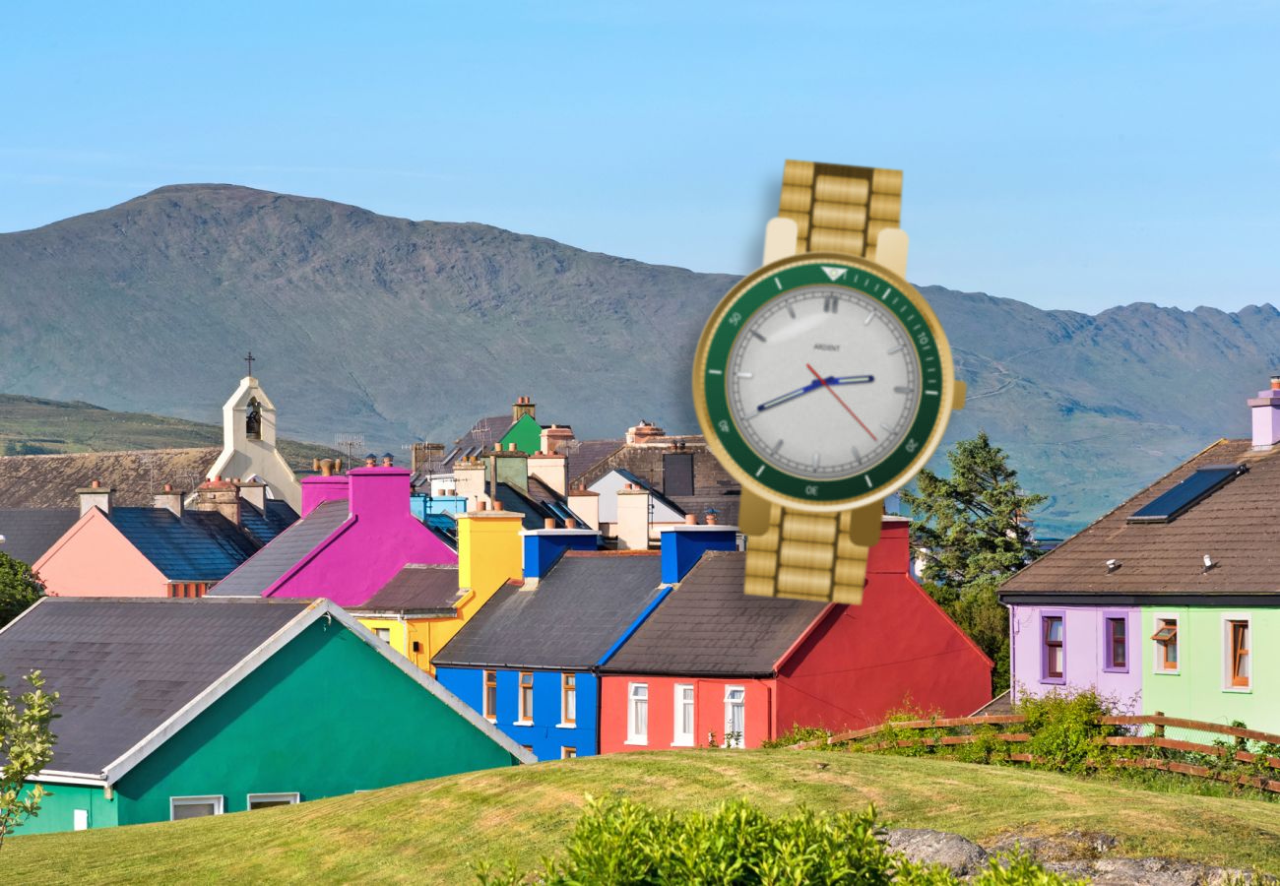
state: 2:40:22
